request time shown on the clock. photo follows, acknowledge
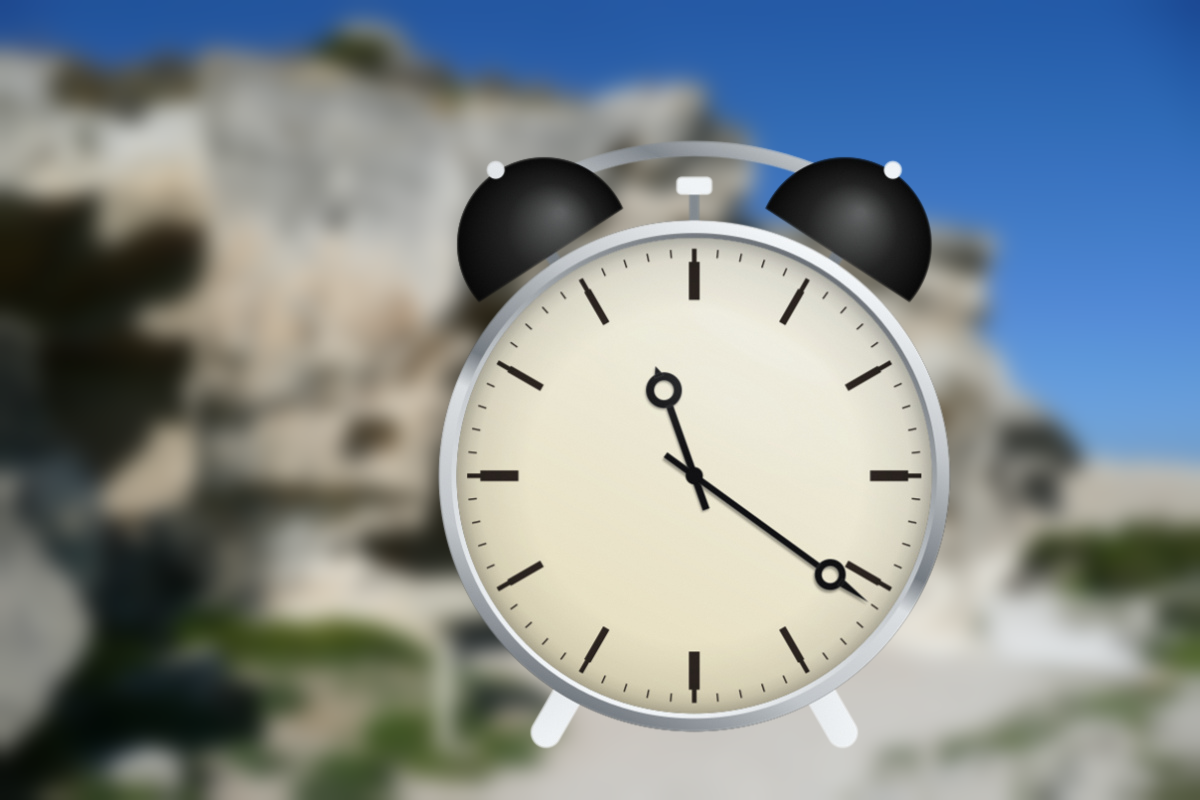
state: 11:21
